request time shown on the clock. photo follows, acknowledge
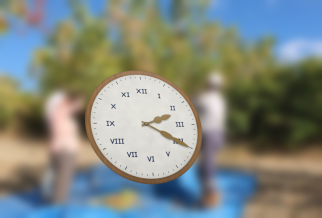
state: 2:20
